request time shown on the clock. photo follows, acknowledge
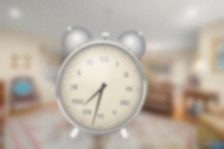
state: 7:32
